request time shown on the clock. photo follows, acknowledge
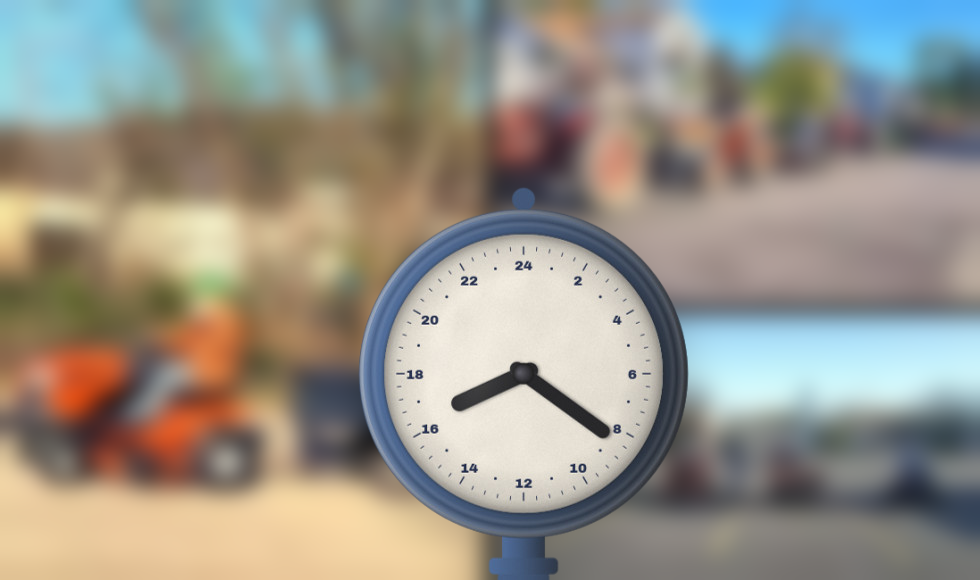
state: 16:21
